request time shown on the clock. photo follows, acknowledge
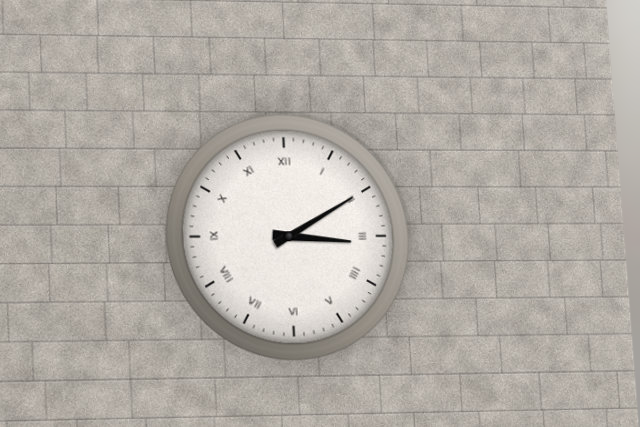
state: 3:10
